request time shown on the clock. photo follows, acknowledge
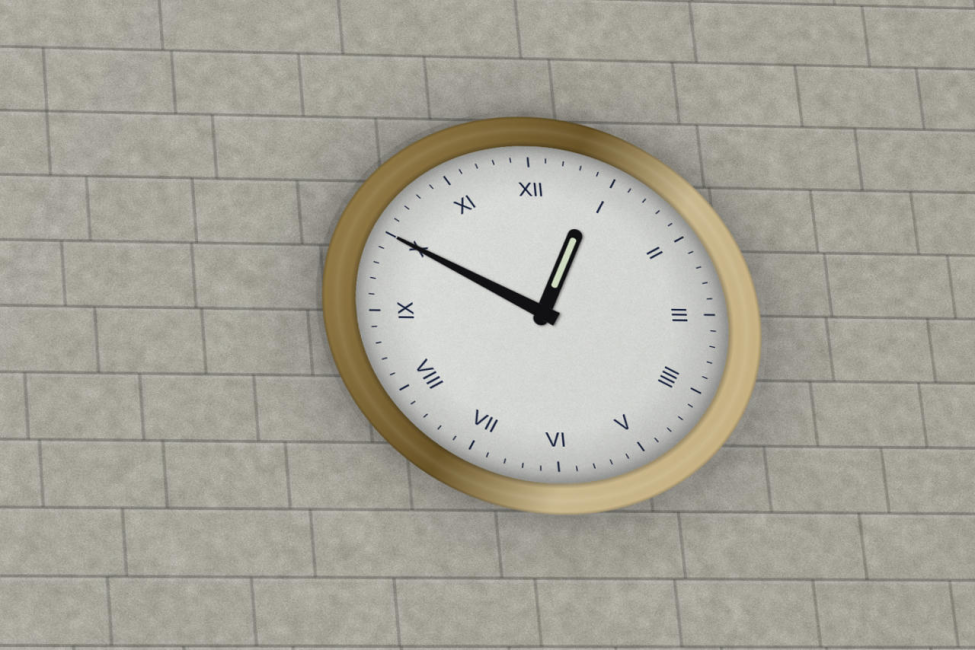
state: 12:50
